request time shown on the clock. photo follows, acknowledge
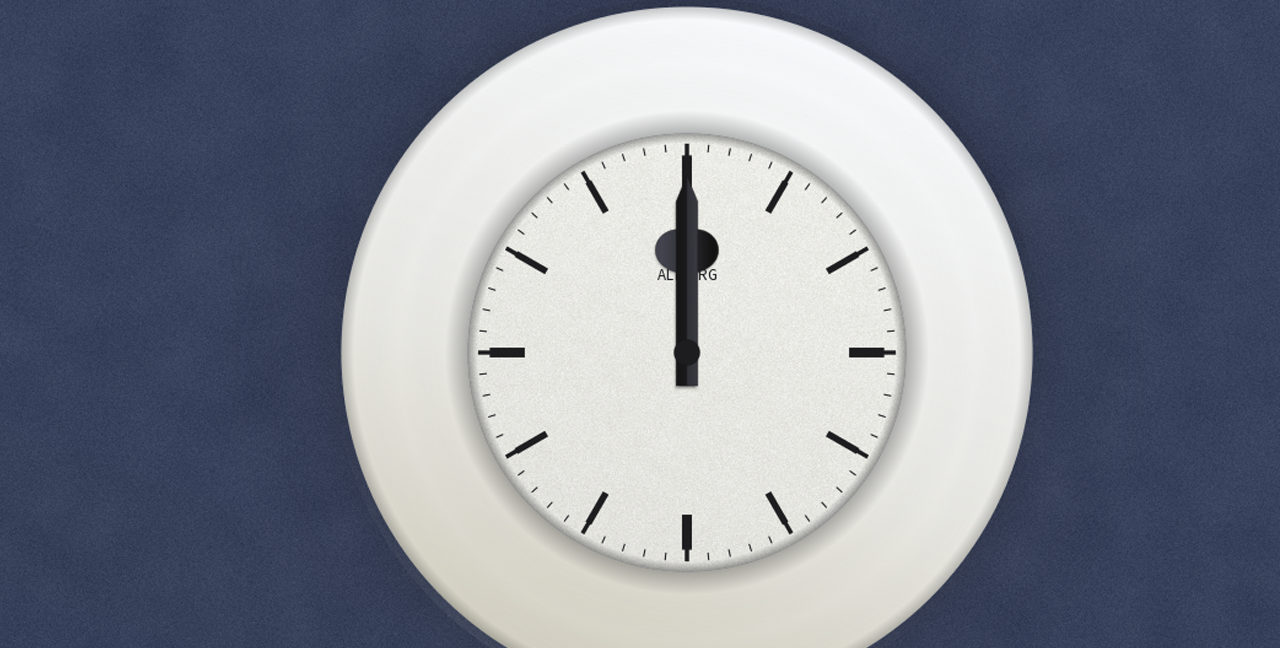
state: 12:00
